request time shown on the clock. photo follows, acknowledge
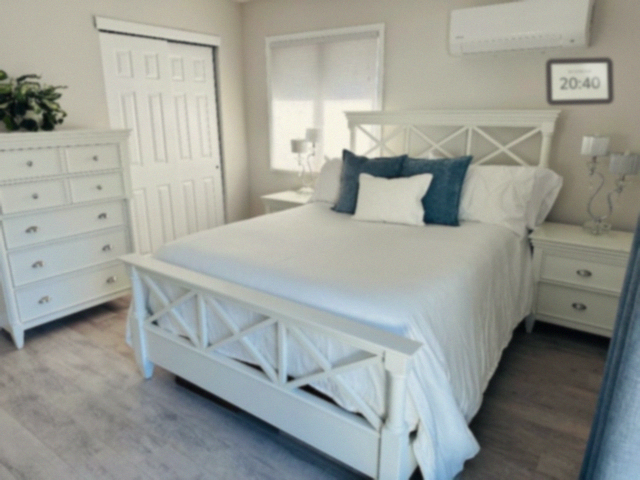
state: 20:40
